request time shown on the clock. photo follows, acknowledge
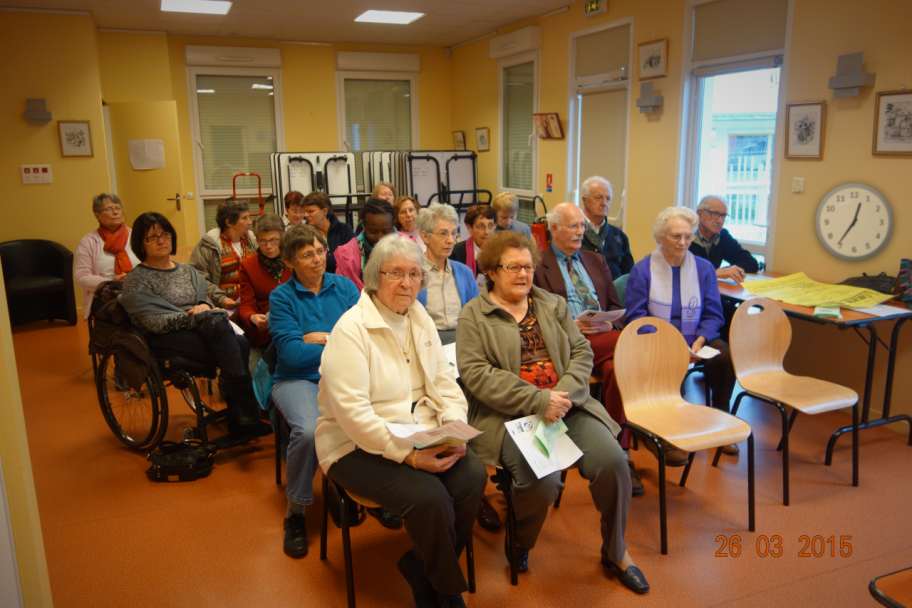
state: 12:36
